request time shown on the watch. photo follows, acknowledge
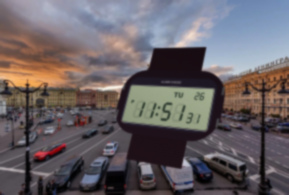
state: 11:51
